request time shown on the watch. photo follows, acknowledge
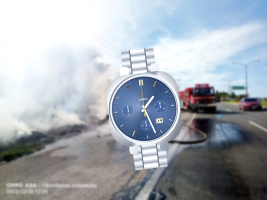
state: 1:27
